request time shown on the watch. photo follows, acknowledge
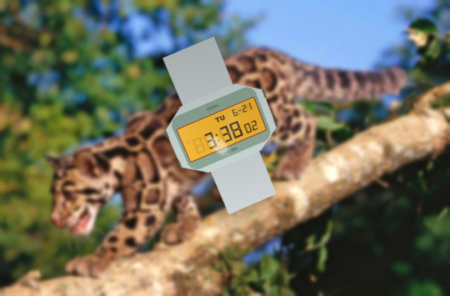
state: 3:38:02
